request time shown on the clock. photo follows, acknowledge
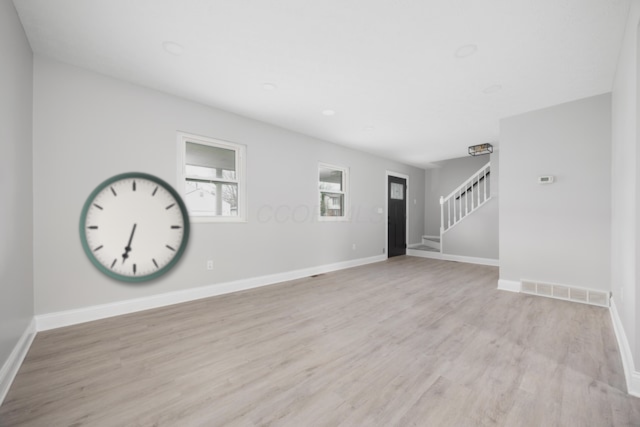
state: 6:33
